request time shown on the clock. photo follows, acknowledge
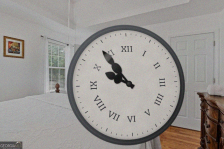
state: 9:54
